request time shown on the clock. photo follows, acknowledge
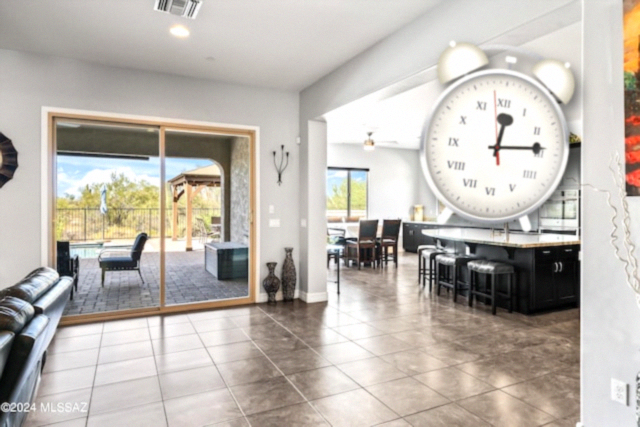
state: 12:13:58
